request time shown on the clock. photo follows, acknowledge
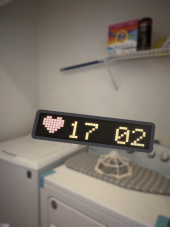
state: 17:02
